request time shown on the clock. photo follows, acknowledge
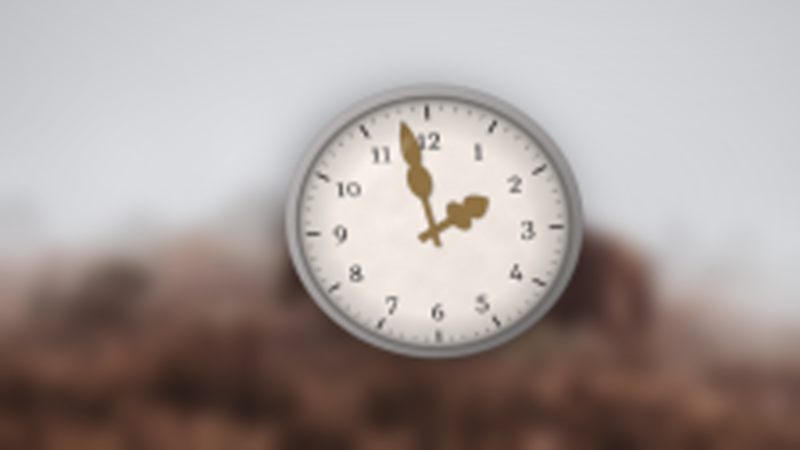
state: 1:58
